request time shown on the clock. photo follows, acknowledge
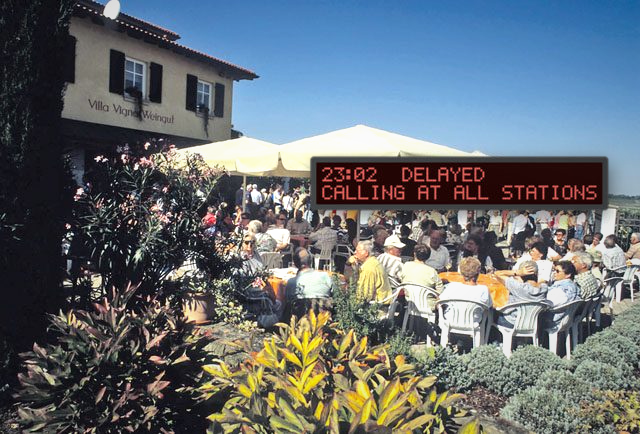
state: 23:02
